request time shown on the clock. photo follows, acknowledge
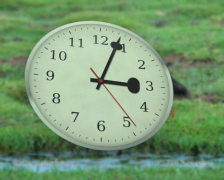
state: 3:03:24
